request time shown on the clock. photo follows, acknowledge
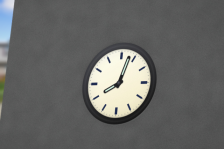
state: 8:03
